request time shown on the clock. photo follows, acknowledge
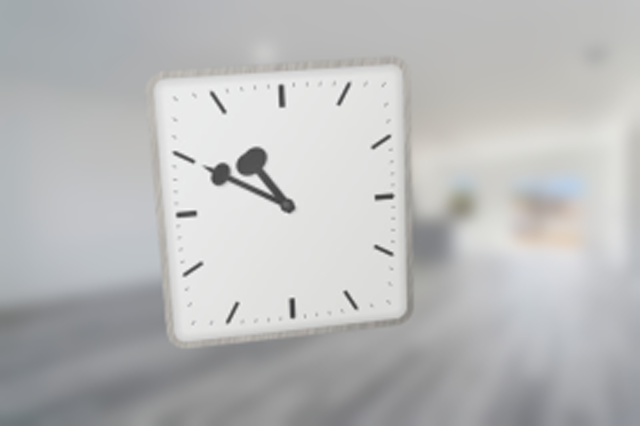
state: 10:50
